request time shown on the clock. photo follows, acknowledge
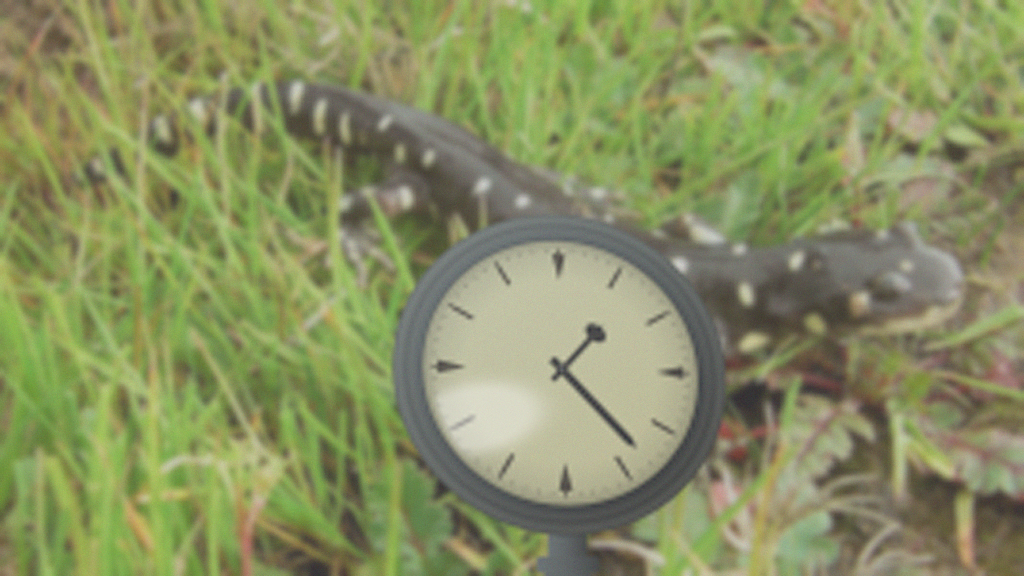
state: 1:23
